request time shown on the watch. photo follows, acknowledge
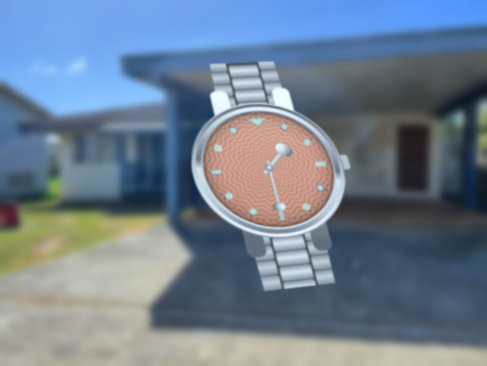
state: 1:30
